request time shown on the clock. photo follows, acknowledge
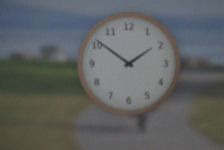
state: 1:51
